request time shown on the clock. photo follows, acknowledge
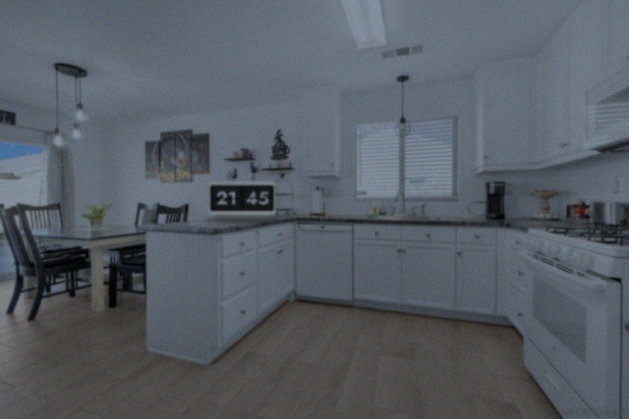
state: 21:45
